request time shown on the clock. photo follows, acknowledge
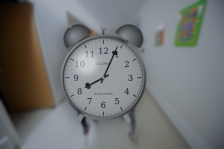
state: 8:04
